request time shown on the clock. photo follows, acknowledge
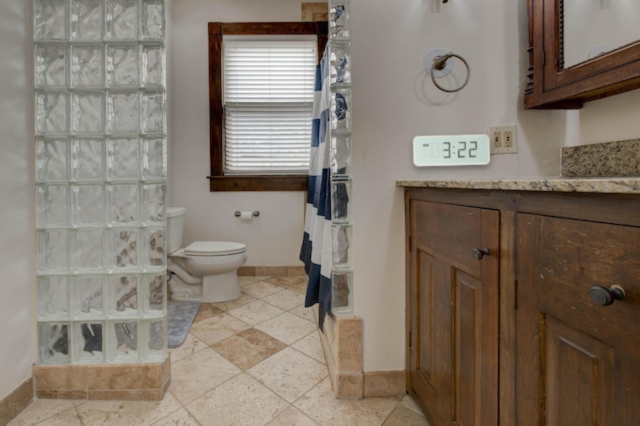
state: 3:22
